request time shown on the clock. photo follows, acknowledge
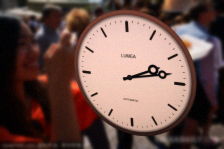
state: 2:13
